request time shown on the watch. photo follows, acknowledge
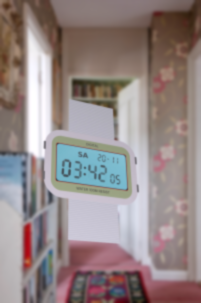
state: 3:42:05
